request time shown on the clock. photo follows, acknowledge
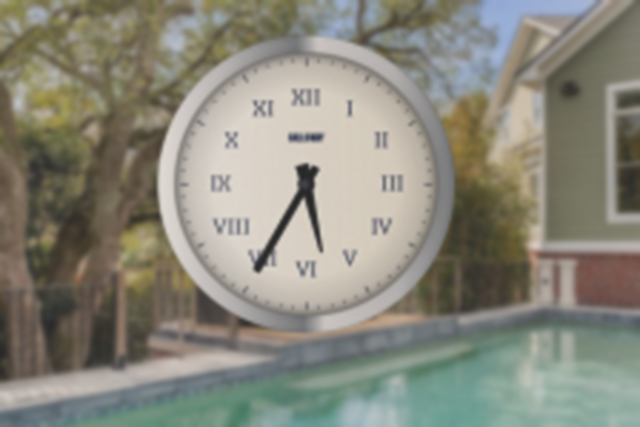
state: 5:35
